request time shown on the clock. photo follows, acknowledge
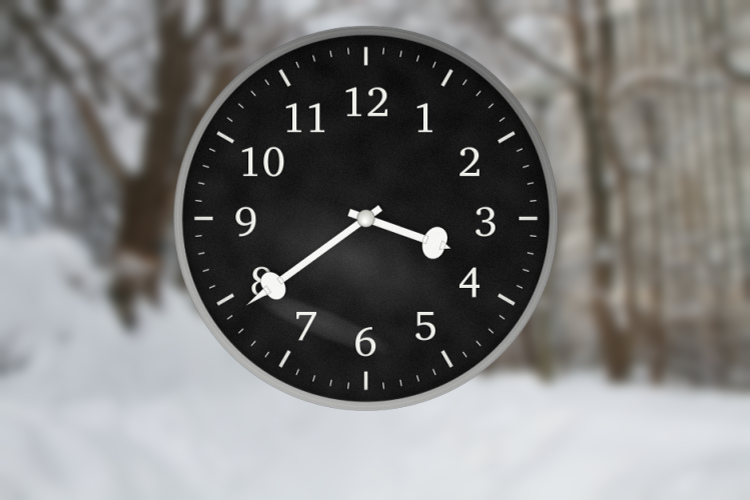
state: 3:39
